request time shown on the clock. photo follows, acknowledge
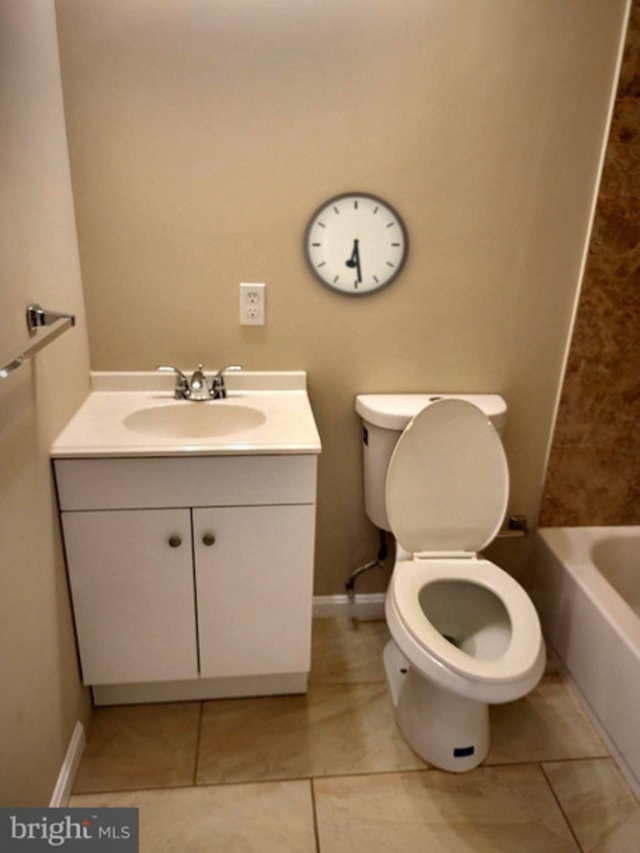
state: 6:29
